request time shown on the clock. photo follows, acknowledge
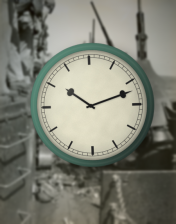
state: 10:12
